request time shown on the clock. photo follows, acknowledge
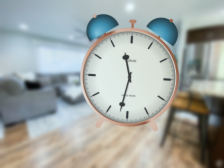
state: 11:32
